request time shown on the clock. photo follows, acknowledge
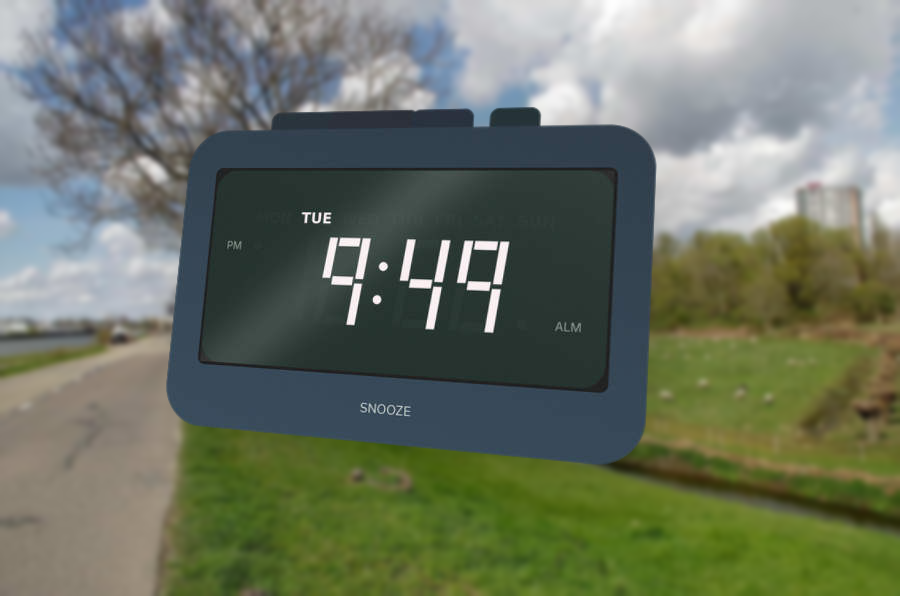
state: 9:49
